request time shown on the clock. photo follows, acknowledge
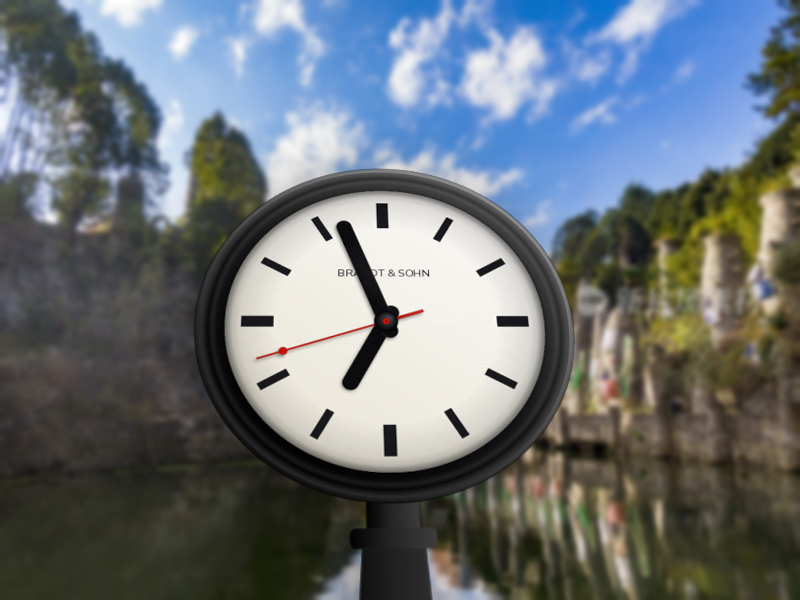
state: 6:56:42
